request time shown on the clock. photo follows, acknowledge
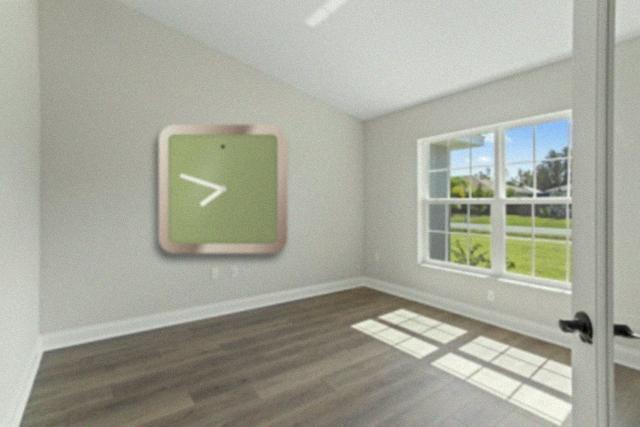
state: 7:48
